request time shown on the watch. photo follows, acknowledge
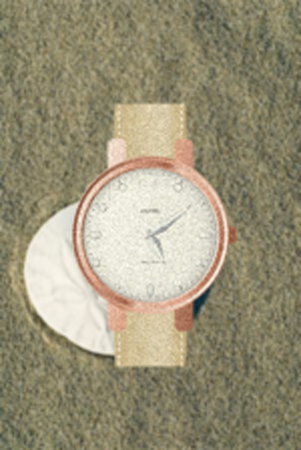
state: 5:09
